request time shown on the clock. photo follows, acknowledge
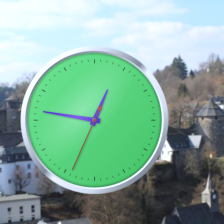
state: 12:46:34
